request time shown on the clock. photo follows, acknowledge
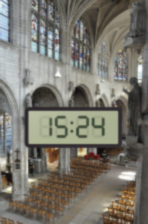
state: 15:24
